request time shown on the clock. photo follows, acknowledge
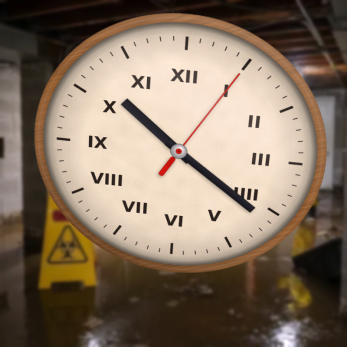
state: 10:21:05
